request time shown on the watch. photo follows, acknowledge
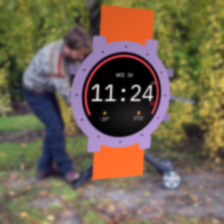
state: 11:24
